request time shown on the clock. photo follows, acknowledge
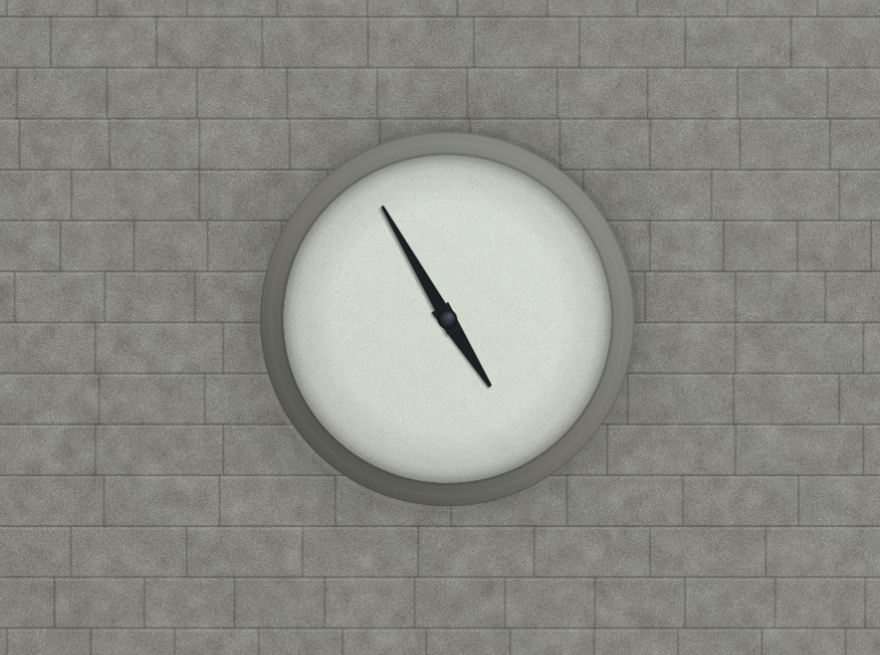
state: 4:55
